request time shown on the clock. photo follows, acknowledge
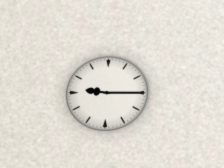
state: 9:15
